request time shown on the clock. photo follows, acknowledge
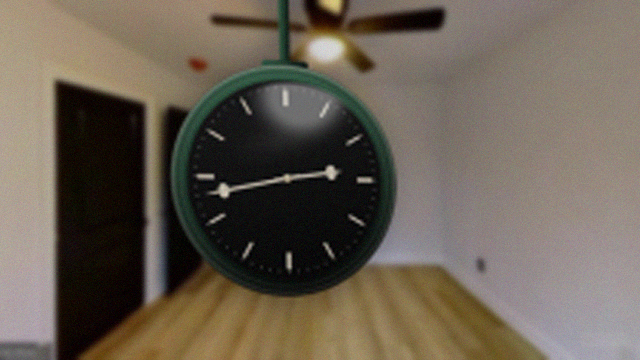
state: 2:43
